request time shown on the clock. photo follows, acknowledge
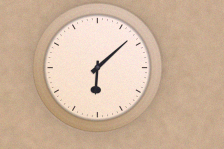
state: 6:08
